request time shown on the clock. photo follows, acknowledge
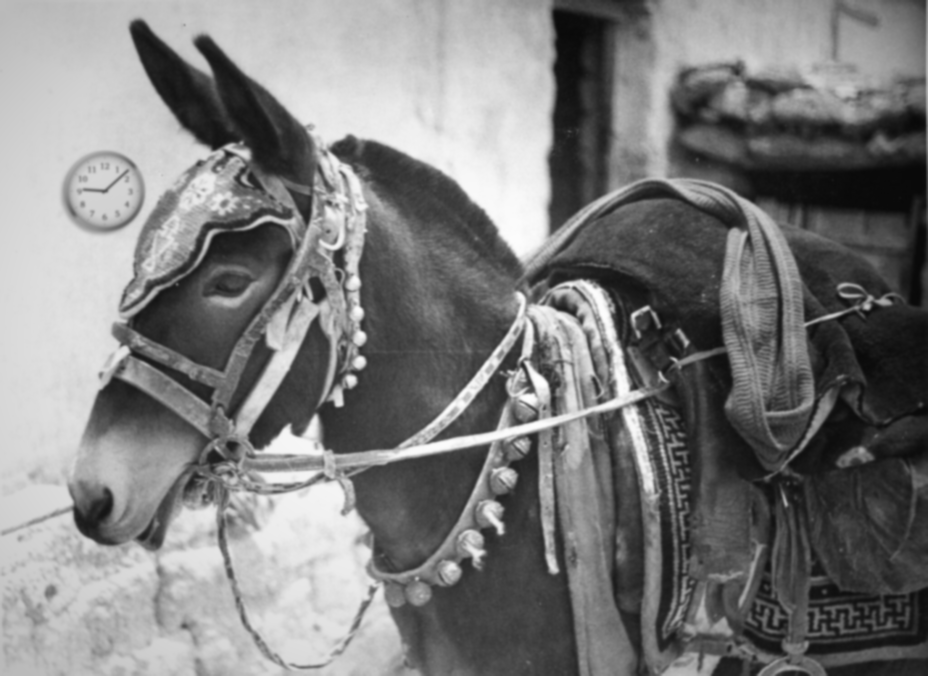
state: 9:08
